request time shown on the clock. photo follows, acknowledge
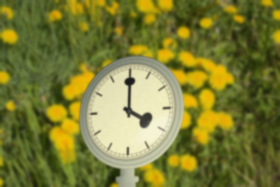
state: 4:00
